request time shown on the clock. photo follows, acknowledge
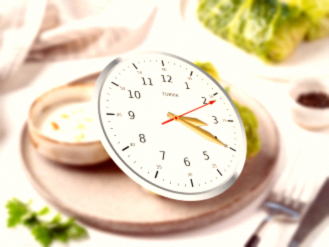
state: 3:20:11
